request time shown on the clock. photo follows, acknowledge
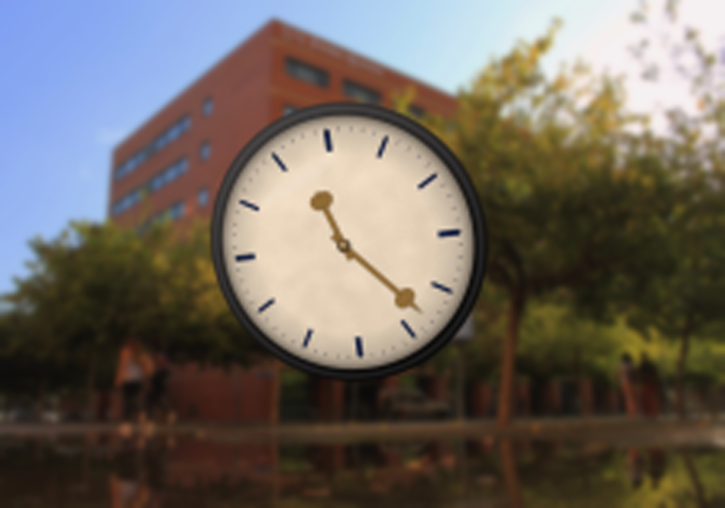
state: 11:23
